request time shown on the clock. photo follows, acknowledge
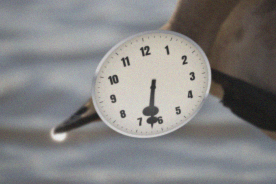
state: 6:32
